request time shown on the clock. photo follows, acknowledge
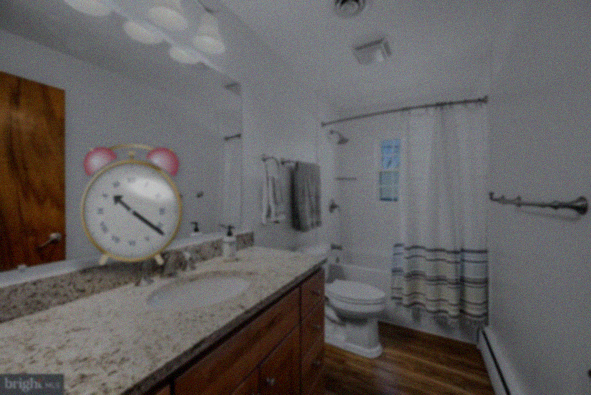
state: 10:21
